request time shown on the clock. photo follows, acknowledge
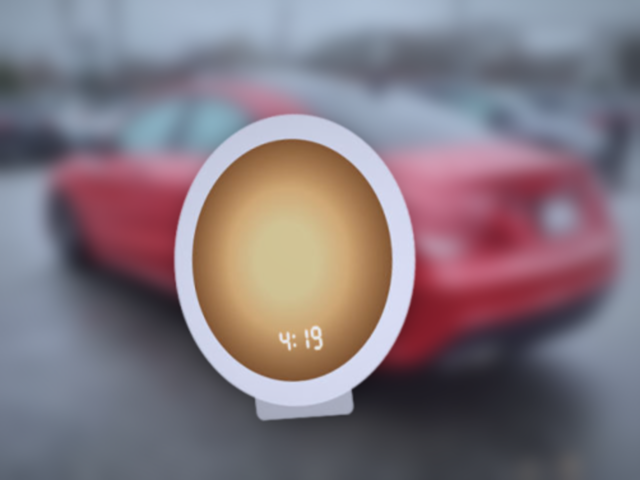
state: 4:19
